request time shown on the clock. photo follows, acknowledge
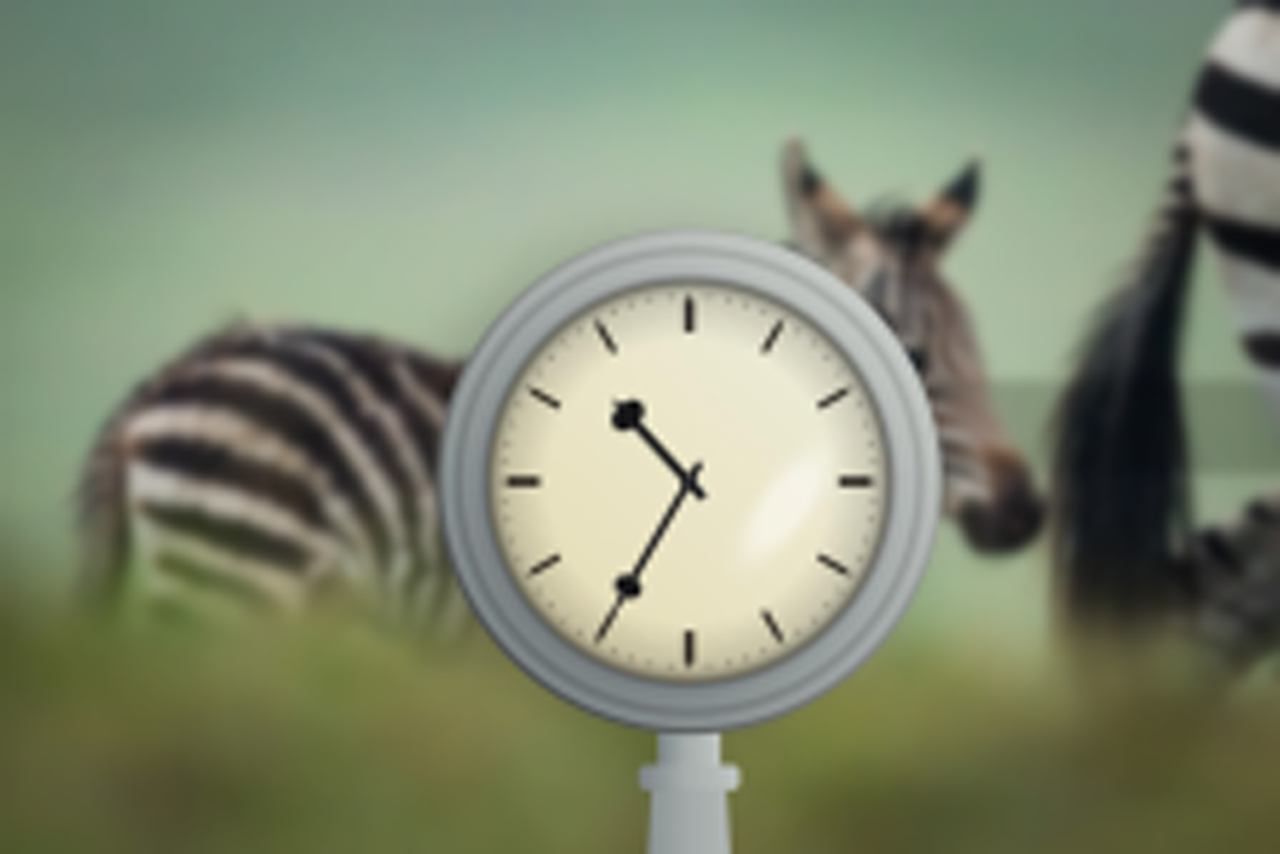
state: 10:35
